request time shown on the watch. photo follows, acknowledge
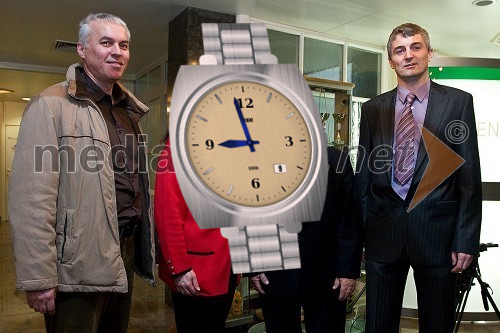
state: 8:58
